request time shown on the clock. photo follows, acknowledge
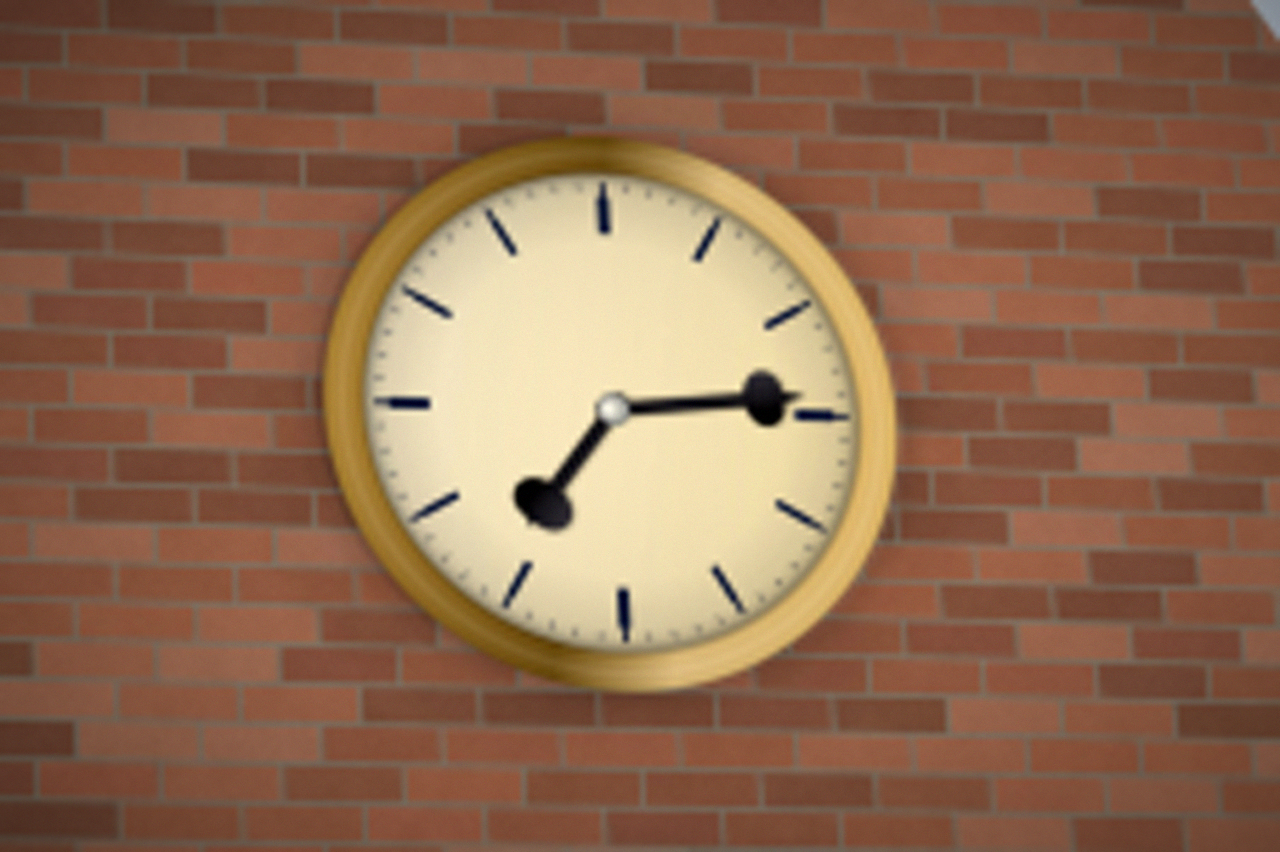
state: 7:14
